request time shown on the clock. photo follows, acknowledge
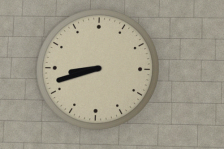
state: 8:42
